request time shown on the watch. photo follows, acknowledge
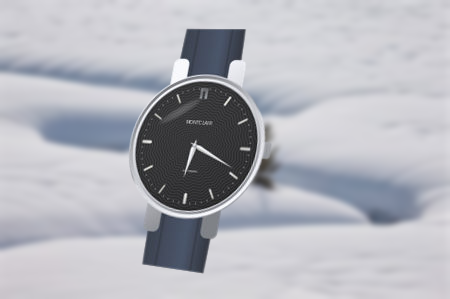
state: 6:19
